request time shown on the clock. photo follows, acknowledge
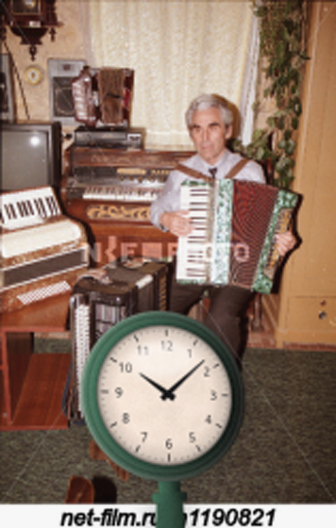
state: 10:08
